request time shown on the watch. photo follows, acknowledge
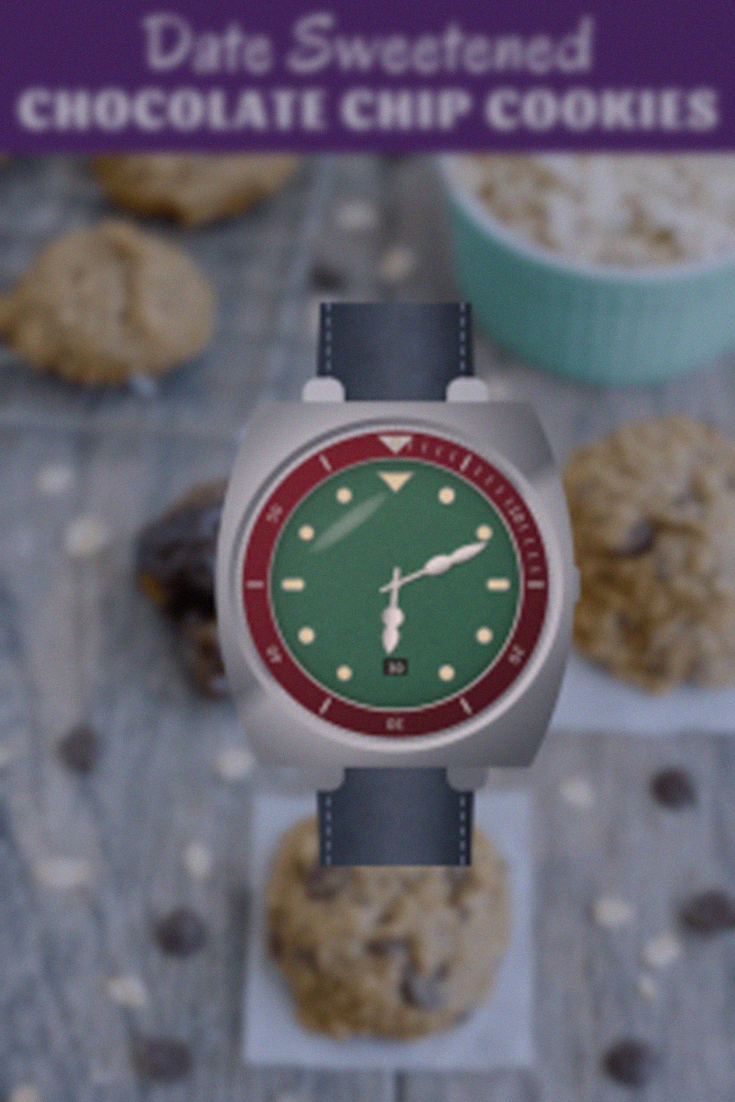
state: 6:11
